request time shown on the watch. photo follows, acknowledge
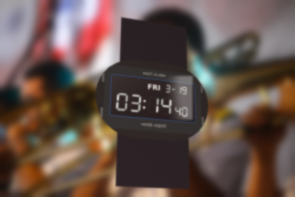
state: 3:14
